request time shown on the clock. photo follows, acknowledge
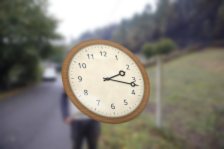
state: 2:17
